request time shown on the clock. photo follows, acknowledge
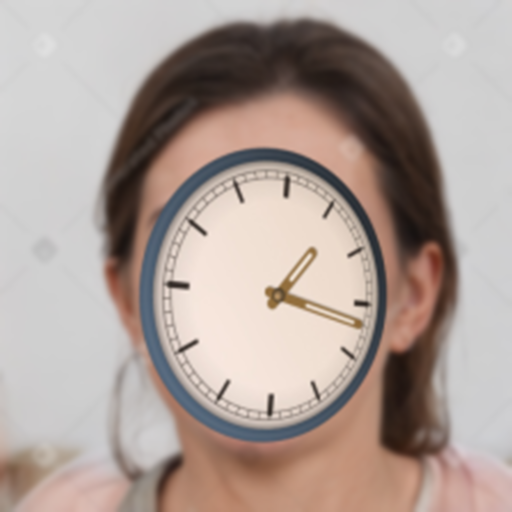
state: 1:17
